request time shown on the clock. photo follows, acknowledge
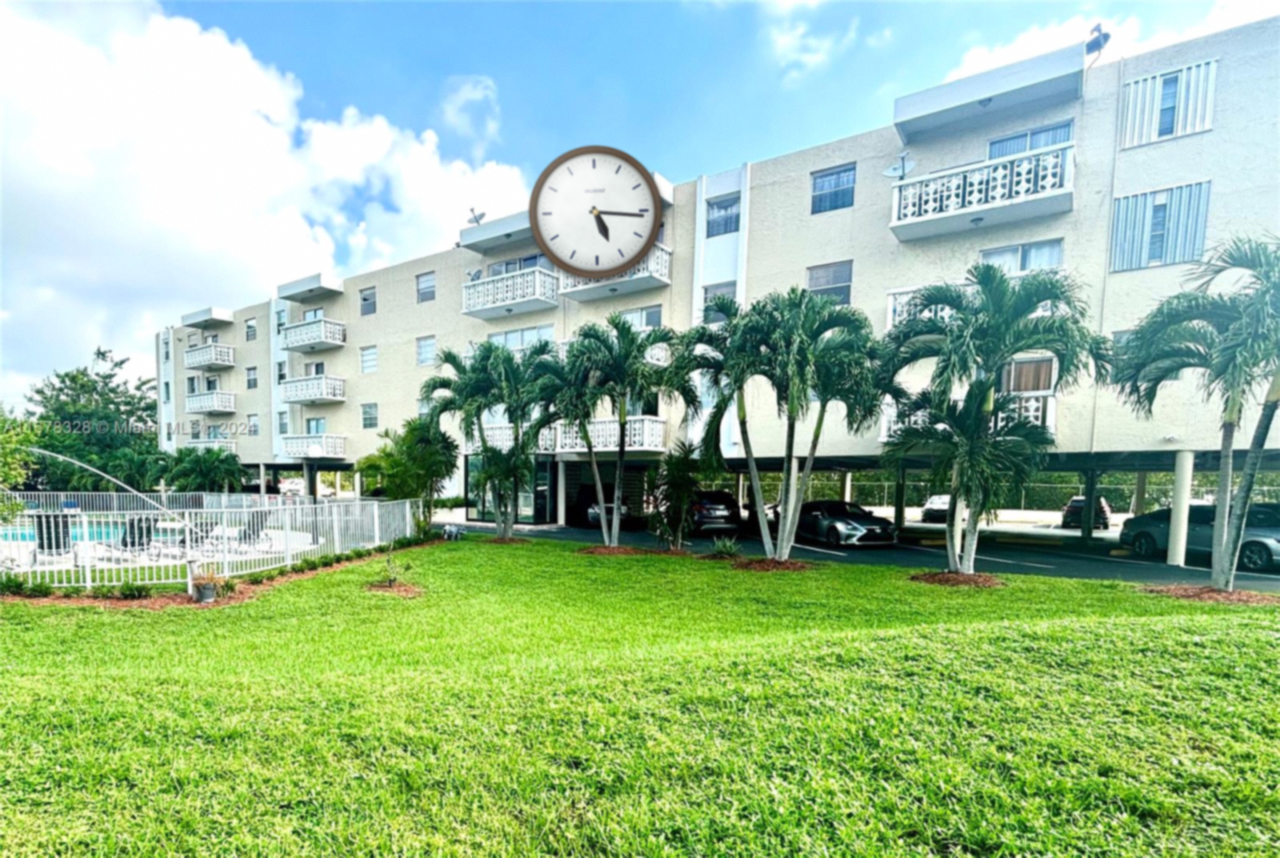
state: 5:16
